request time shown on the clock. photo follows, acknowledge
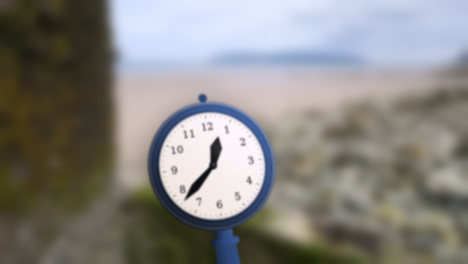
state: 12:38
